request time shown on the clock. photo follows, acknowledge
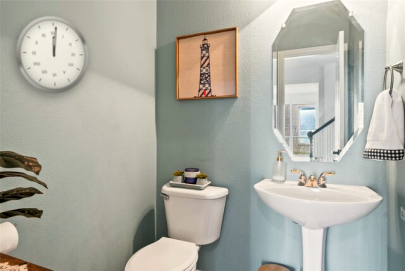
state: 12:01
